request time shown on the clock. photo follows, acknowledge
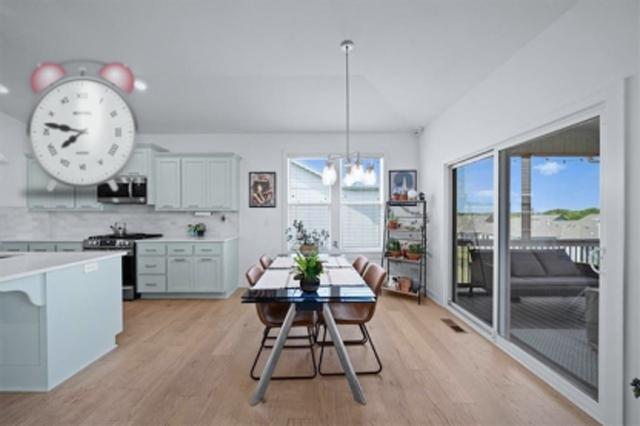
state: 7:47
